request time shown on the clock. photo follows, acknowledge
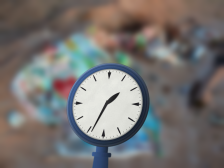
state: 1:34
